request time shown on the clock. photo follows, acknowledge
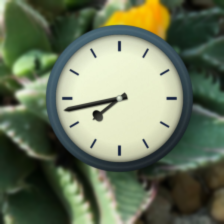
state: 7:43
